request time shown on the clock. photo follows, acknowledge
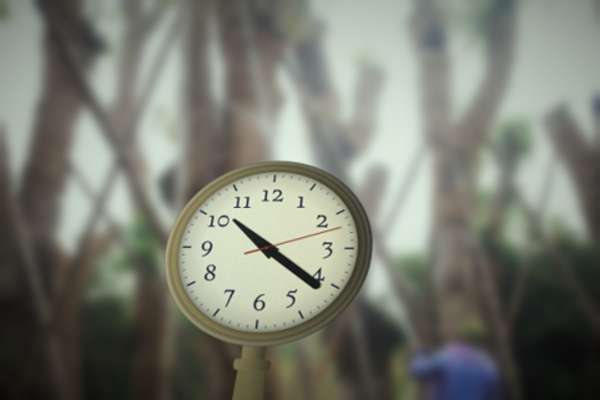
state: 10:21:12
